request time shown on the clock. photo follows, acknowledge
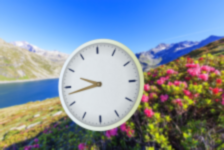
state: 9:43
